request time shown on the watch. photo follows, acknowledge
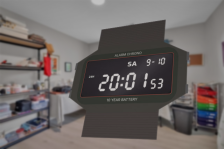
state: 20:01:53
